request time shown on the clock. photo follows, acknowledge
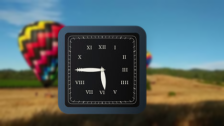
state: 5:45
